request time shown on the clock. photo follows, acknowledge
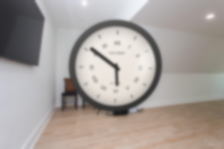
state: 5:51
